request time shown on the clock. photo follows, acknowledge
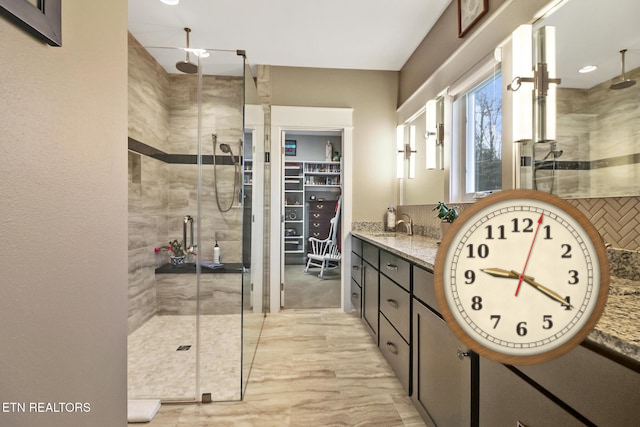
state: 9:20:03
